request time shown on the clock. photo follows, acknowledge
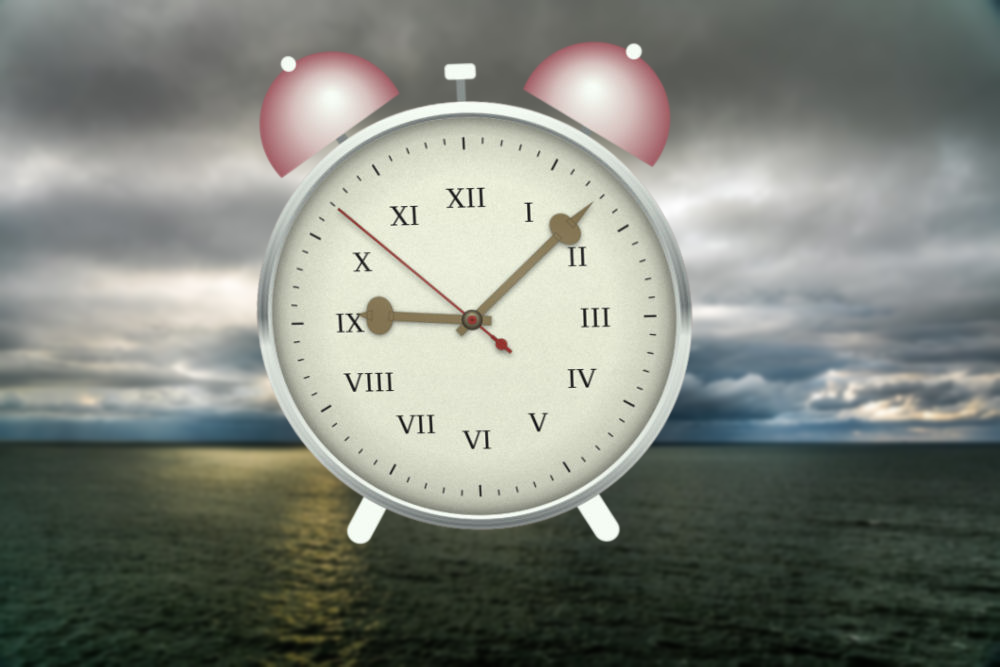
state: 9:07:52
